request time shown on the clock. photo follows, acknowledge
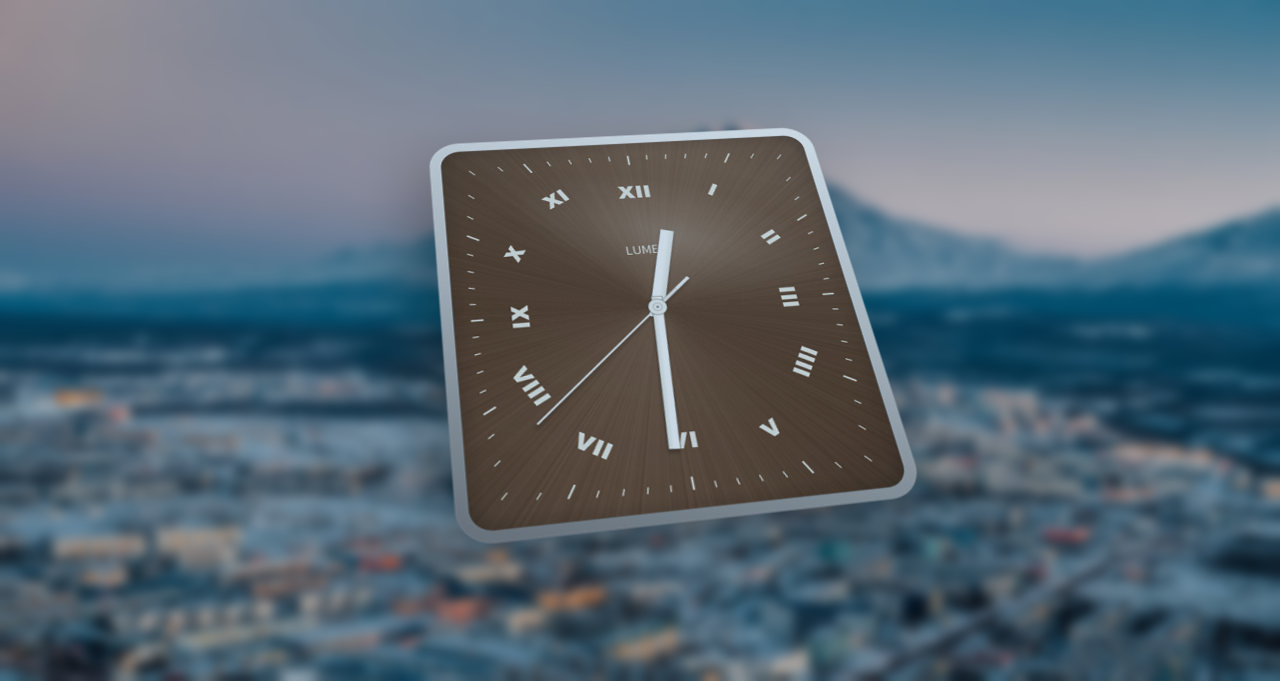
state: 12:30:38
